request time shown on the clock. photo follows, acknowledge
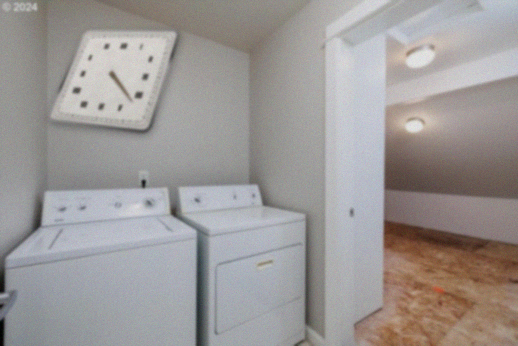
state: 4:22
